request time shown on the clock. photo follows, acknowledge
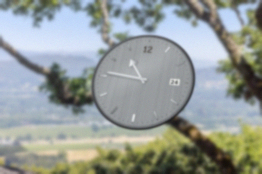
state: 10:46
